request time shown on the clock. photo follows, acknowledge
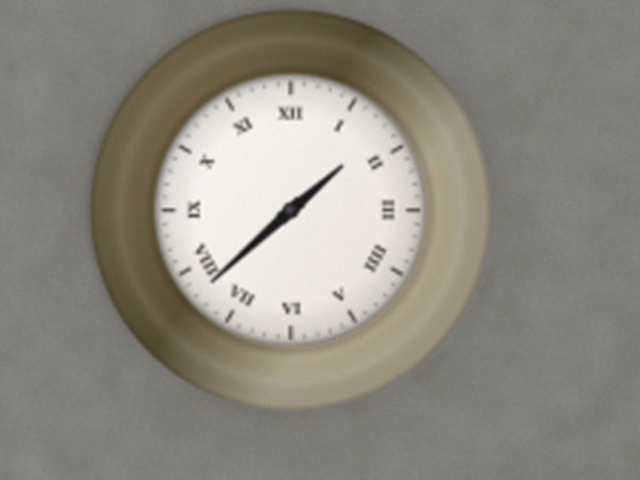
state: 1:38
